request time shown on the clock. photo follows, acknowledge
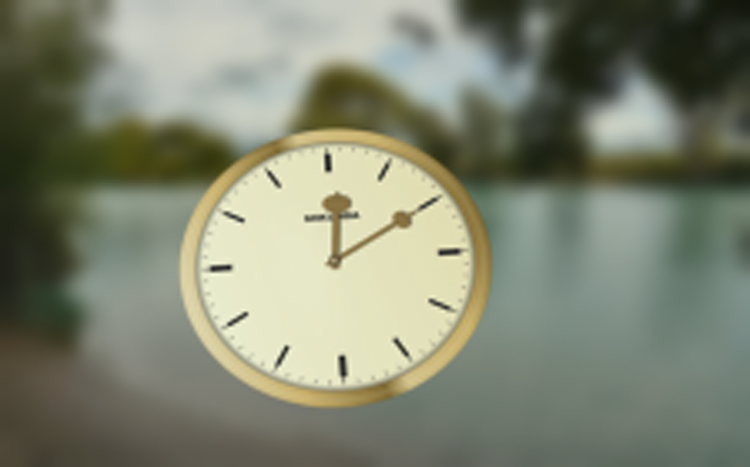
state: 12:10
